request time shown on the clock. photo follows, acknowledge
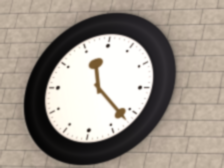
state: 11:22
